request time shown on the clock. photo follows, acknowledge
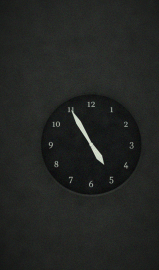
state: 4:55
